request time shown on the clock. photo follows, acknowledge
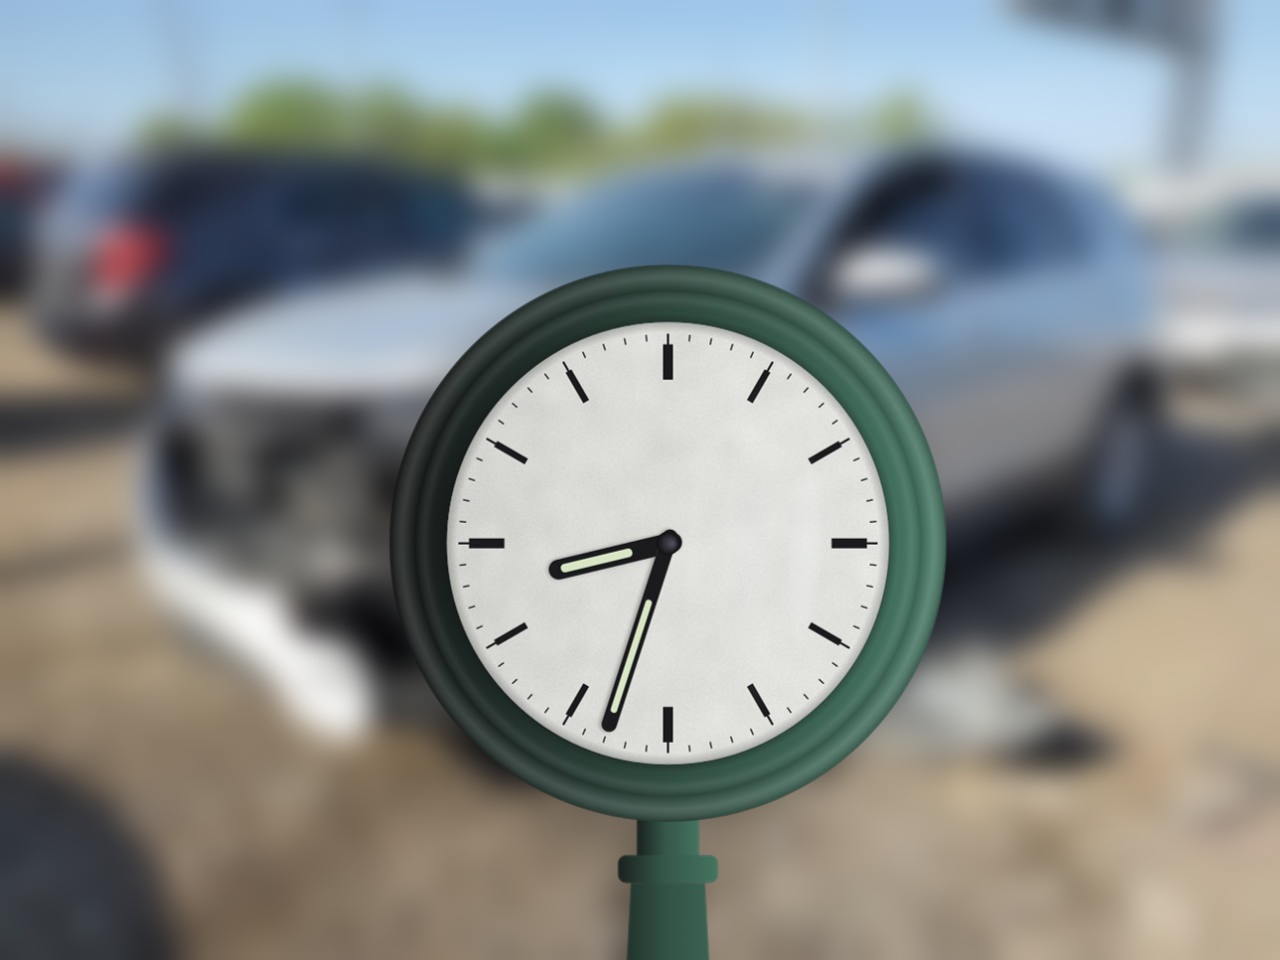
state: 8:33
